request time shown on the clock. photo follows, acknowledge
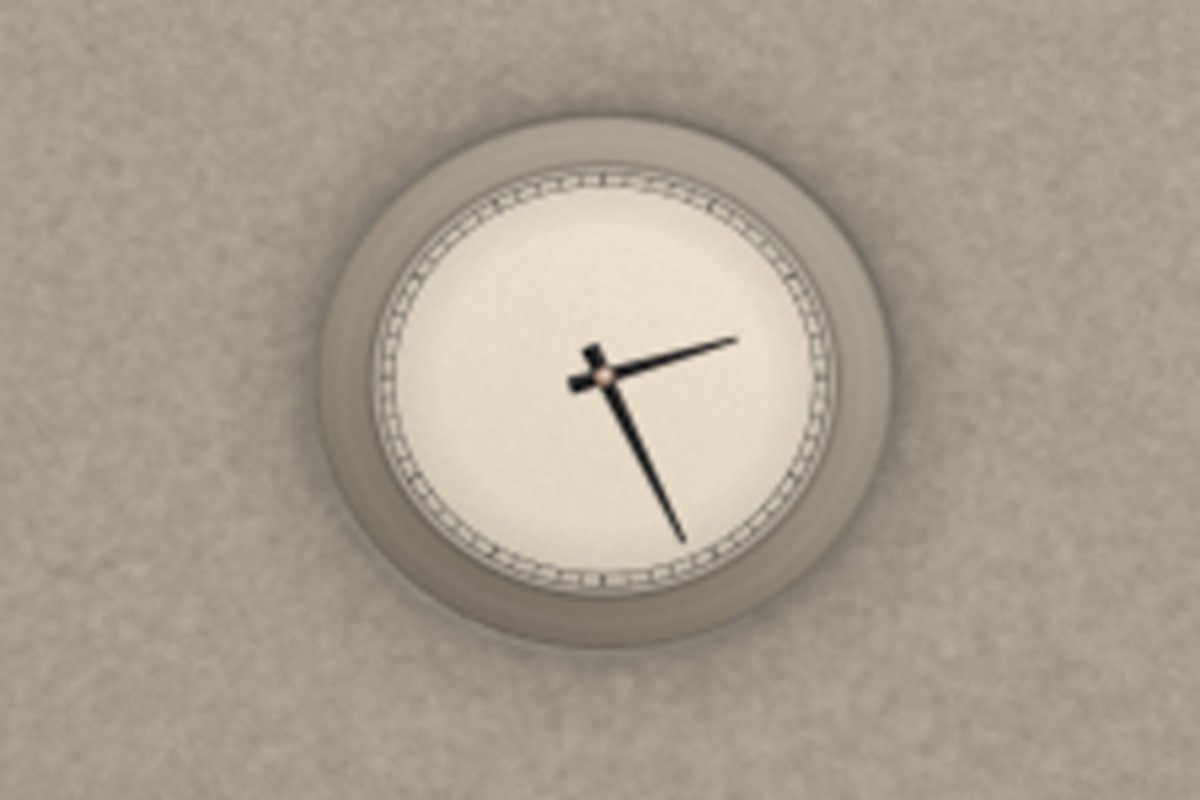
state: 2:26
